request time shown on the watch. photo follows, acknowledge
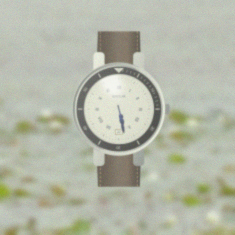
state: 5:28
